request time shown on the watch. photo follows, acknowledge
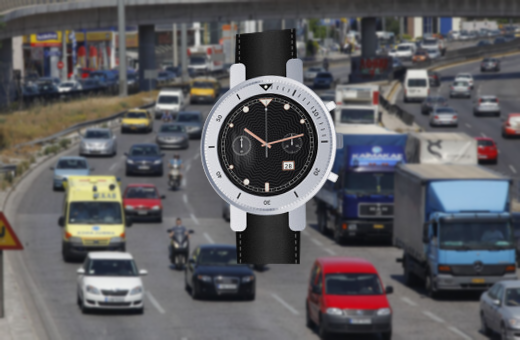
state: 10:13
